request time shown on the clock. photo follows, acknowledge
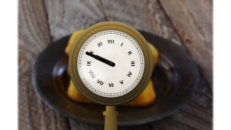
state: 9:49
